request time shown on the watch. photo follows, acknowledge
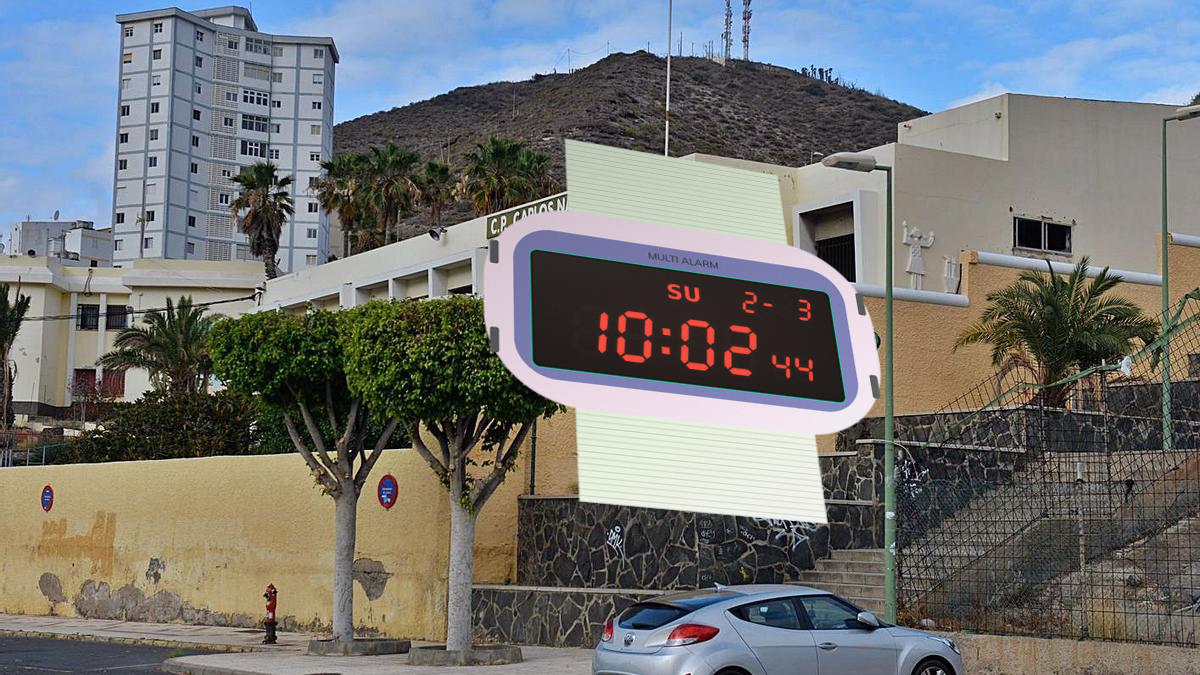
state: 10:02:44
